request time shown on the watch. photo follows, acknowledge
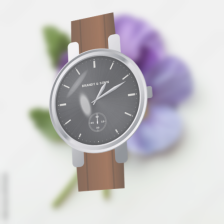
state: 1:11
